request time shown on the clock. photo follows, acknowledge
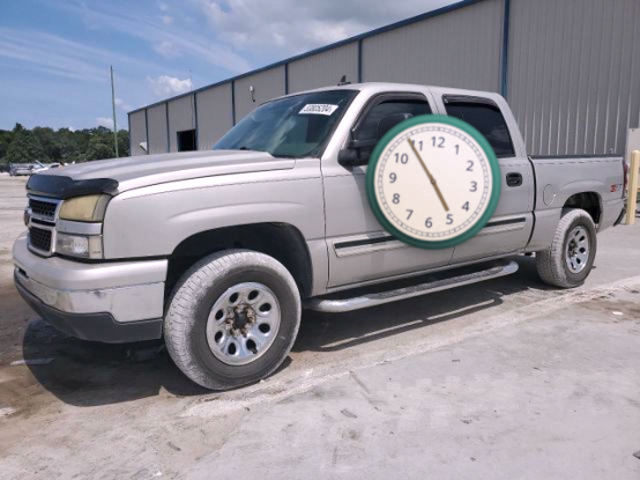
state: 4:54
